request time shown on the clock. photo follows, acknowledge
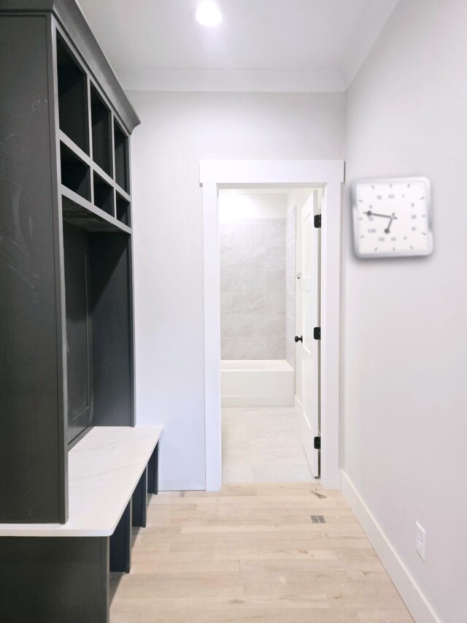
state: 6:47
